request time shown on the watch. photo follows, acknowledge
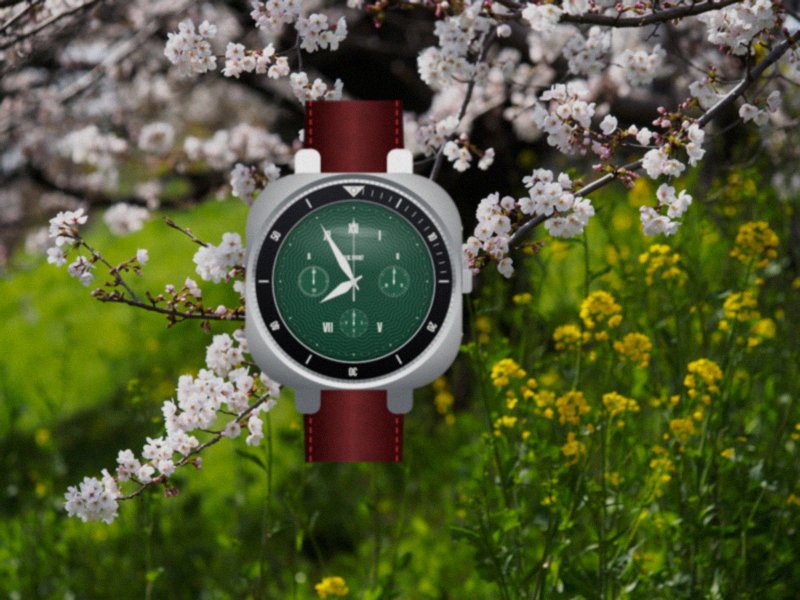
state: 7:55
